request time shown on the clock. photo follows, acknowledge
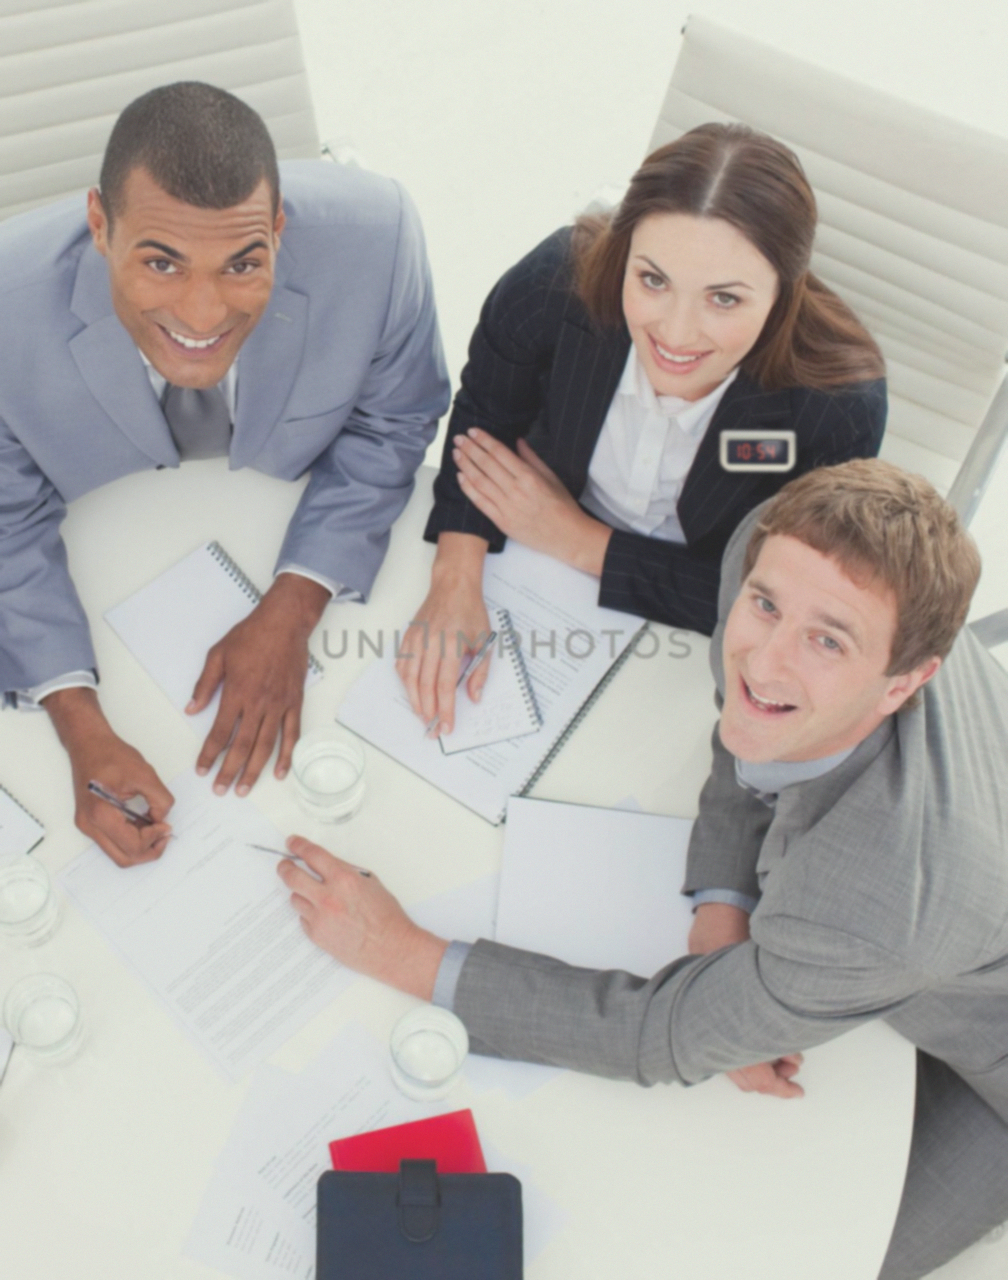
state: 10:54
